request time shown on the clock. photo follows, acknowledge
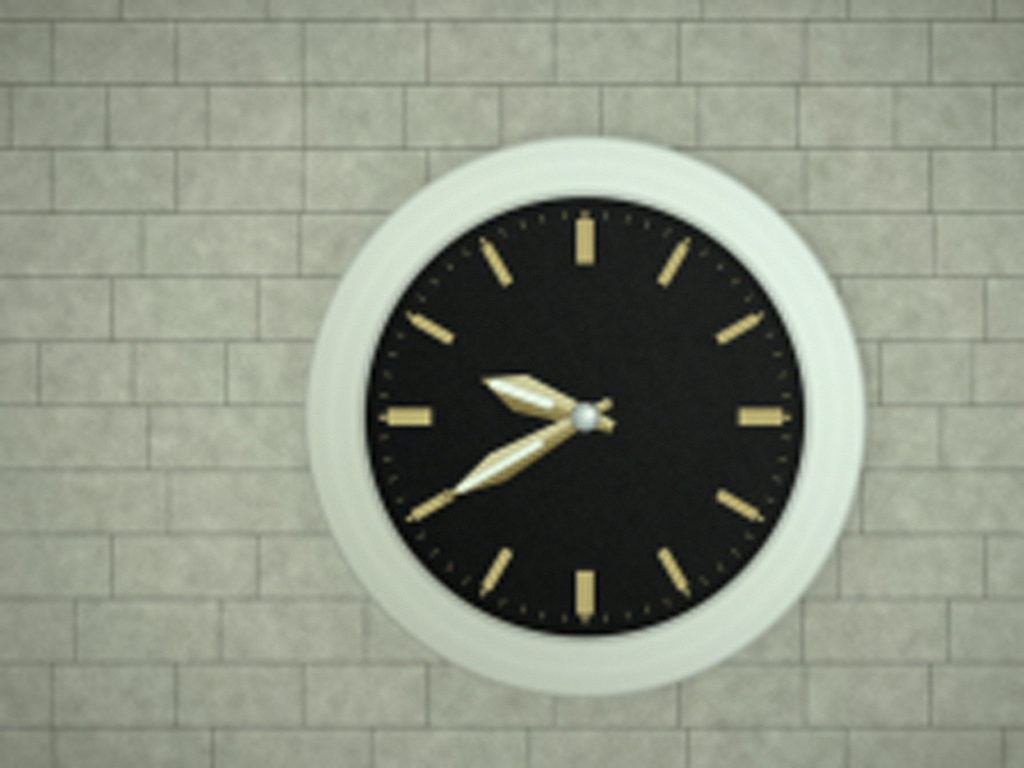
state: 9:40
